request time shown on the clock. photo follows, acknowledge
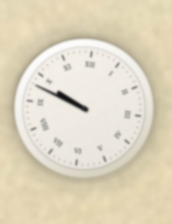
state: 9:48
